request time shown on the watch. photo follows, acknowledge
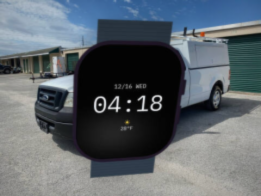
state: 4:18
